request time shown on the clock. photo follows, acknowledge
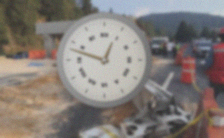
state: 12:48
